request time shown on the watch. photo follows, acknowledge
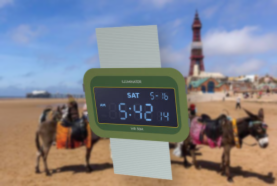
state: 5:42:14
